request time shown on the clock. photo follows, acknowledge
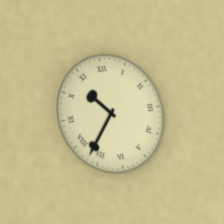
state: 10:37
